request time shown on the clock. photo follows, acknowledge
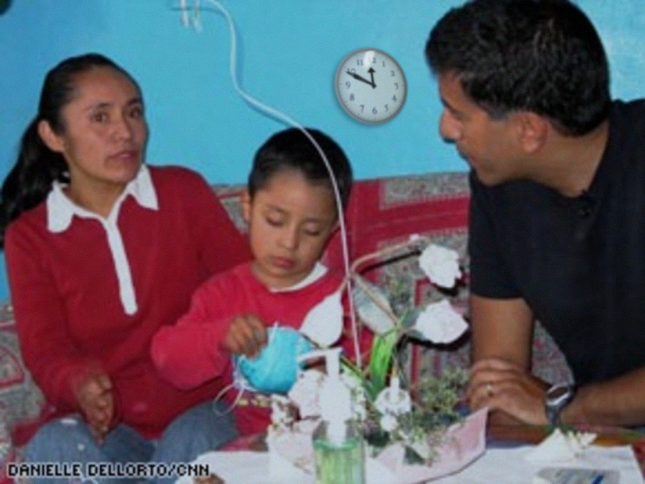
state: 11:49
